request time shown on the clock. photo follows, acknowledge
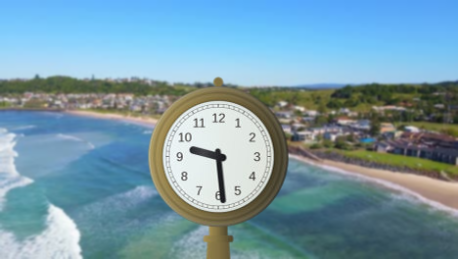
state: 9:29
